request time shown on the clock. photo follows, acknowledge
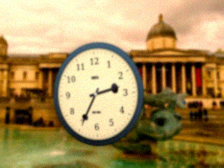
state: 2:35
